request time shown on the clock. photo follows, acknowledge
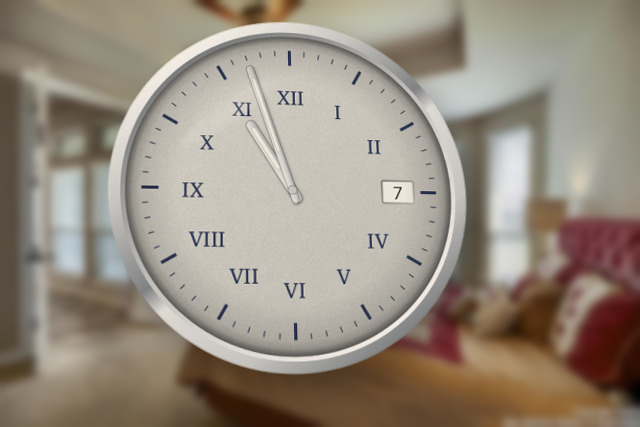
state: 10:57
